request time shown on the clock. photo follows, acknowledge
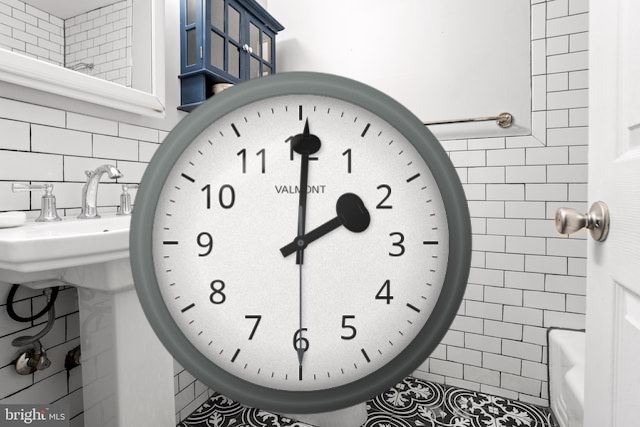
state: 2:00:30
